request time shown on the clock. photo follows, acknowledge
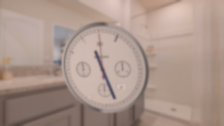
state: 11:27
